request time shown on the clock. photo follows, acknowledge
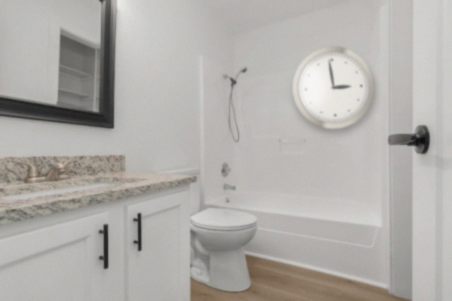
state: 2:59
